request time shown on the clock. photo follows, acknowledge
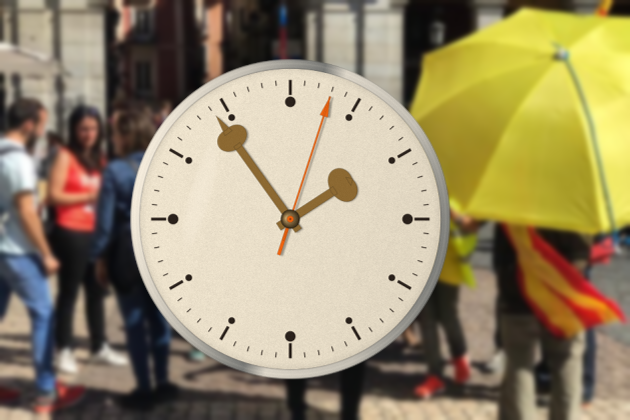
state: 1:54:03
